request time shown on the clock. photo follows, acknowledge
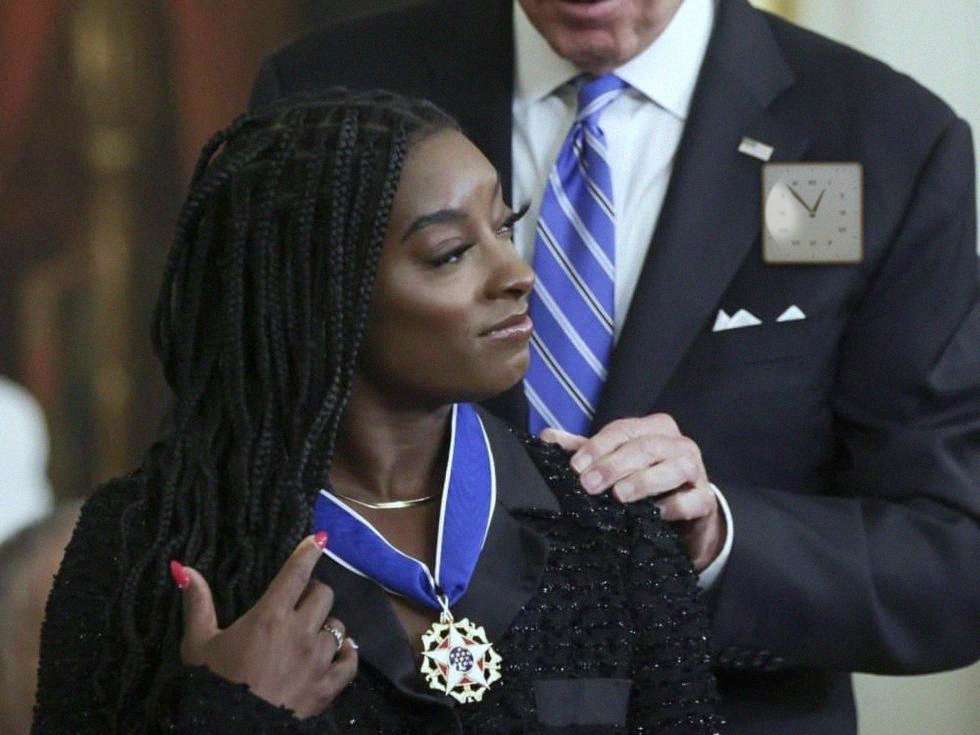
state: 12:53
